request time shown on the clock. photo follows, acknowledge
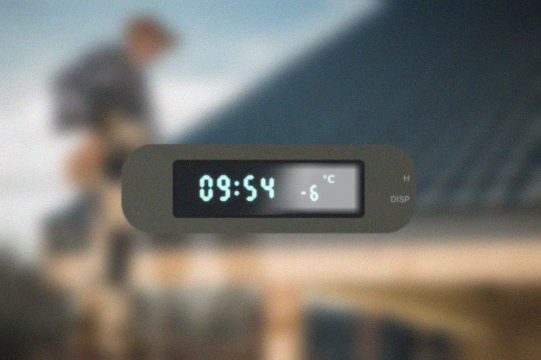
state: 9:54
